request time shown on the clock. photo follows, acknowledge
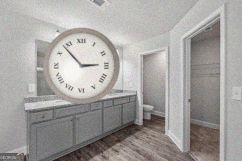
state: 2:53
